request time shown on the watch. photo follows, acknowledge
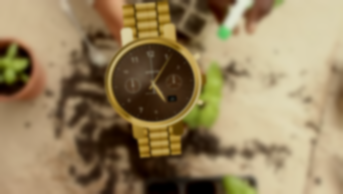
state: 5:06
